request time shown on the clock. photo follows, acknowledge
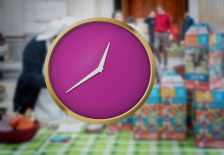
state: 12:39
